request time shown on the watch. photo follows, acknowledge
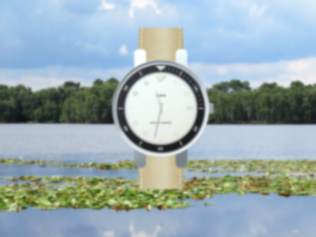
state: 11:32
